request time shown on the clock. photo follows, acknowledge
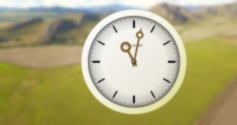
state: 11:02
